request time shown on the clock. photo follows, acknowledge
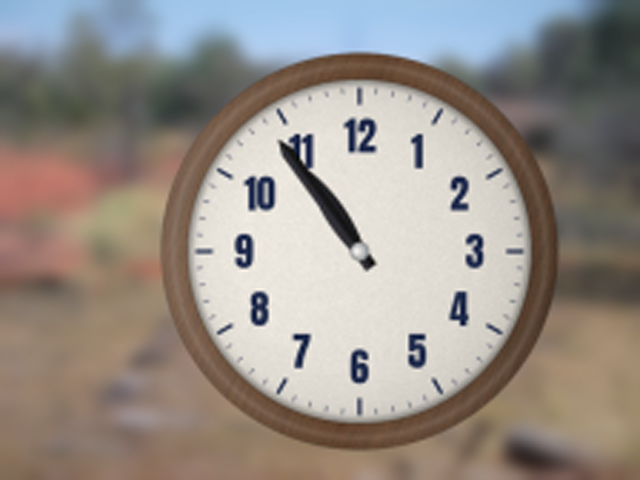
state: 10:54
